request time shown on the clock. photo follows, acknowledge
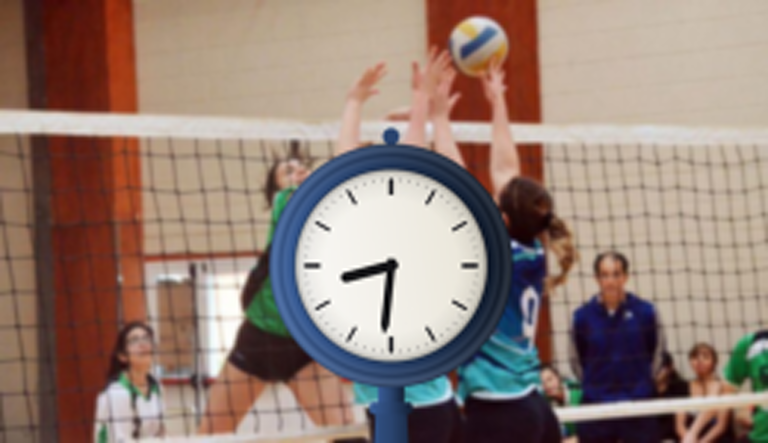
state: 8:31
